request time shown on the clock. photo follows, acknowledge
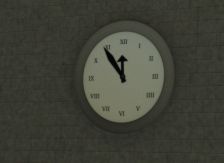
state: 11:54
